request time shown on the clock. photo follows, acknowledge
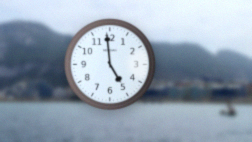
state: 4:59
